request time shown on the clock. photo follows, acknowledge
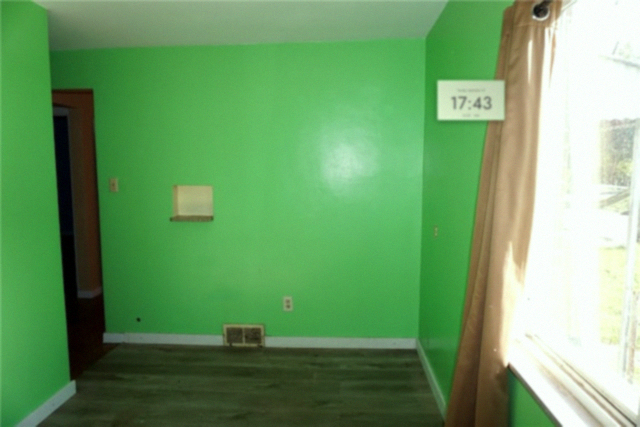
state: 17:43
